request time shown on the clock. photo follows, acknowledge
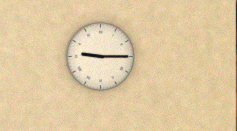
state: 9:15
